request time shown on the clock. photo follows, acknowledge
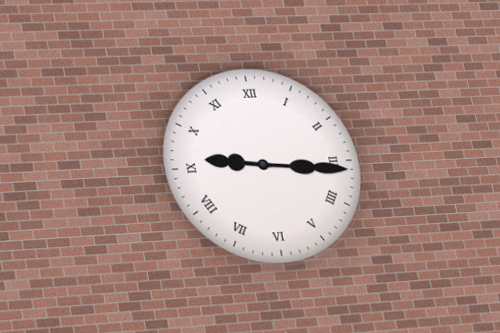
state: 9:16
